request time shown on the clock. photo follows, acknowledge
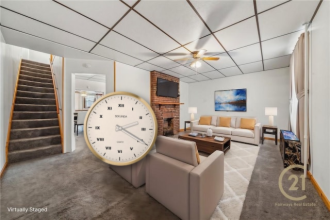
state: 2:20
